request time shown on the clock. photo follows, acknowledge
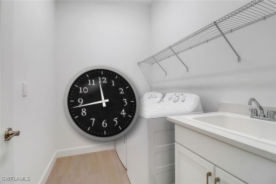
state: 11:43
